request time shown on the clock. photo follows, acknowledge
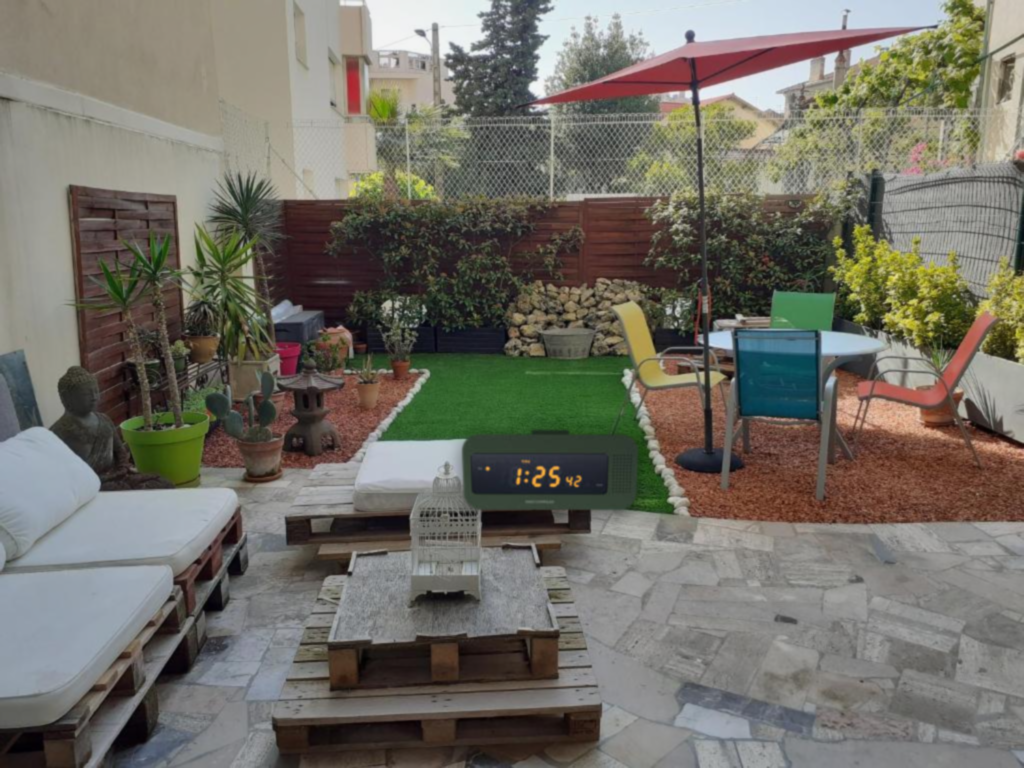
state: 1:25:42
